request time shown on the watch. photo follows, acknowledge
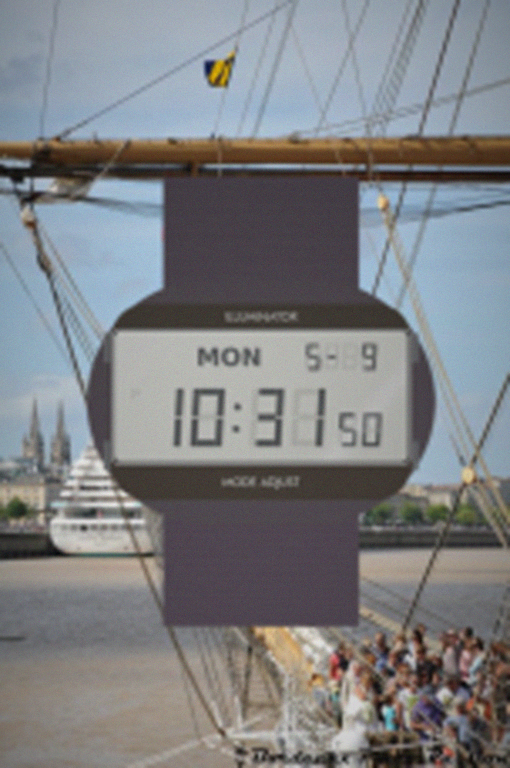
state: 10:31:50
